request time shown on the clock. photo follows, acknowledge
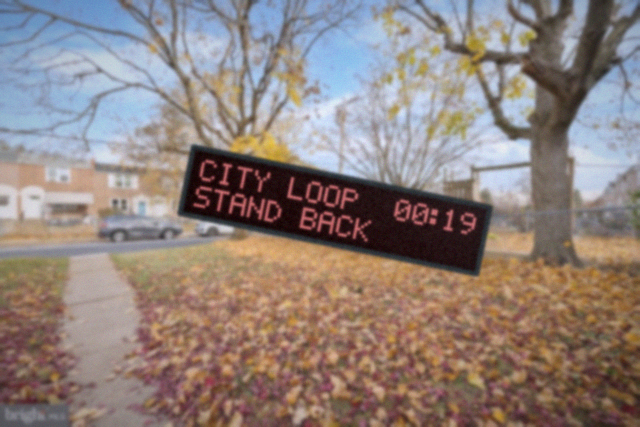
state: 0:19
